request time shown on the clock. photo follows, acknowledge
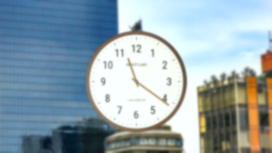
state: 11:21
